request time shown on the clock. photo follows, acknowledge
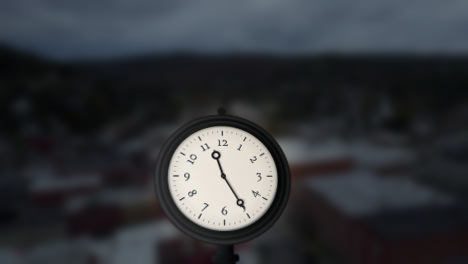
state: 11:25
